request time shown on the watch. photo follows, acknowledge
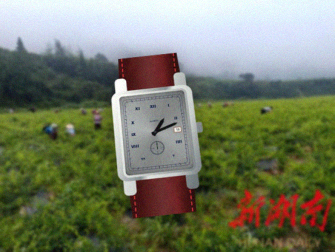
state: 1:12
